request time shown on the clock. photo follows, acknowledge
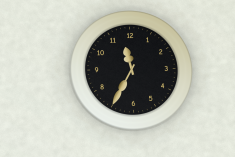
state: 11:35
